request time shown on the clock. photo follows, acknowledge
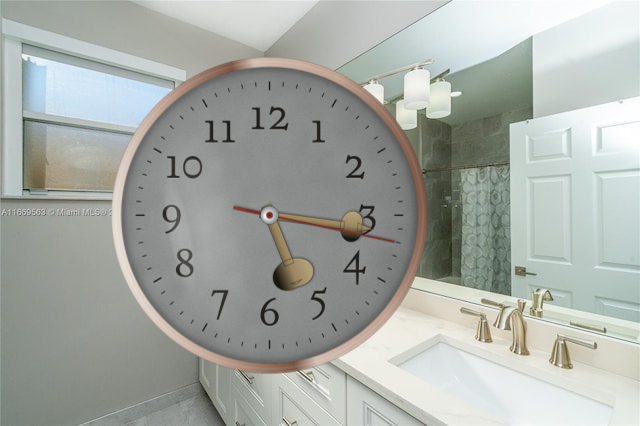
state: 5:16:17
